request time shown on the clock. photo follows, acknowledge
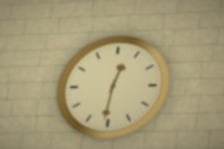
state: 12:31
